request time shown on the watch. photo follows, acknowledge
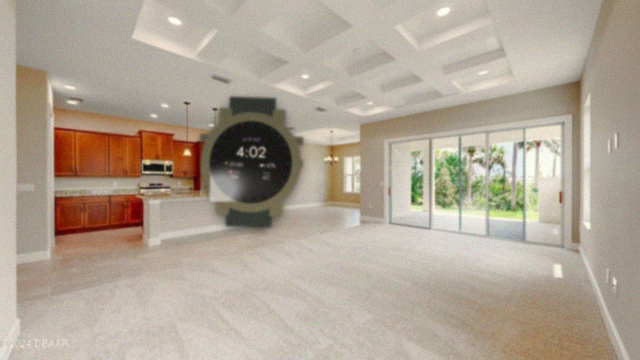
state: 4:02
